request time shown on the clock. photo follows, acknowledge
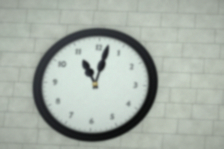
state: 11:02
